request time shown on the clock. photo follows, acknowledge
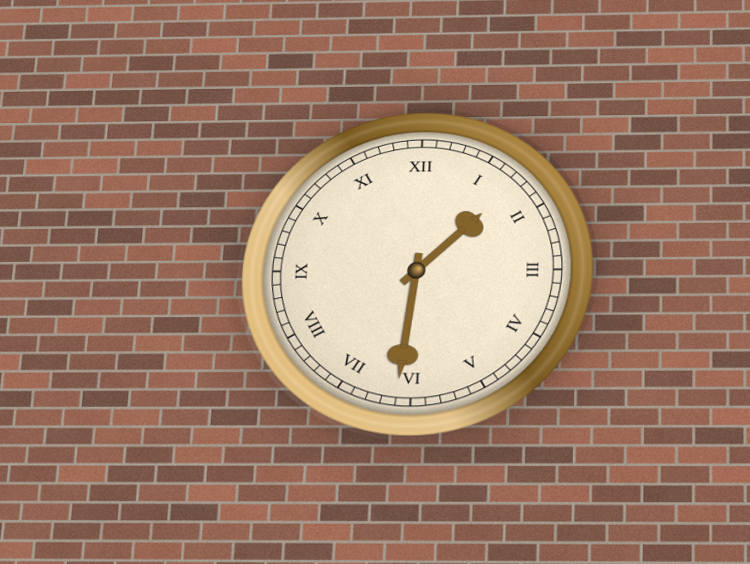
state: 1:31
